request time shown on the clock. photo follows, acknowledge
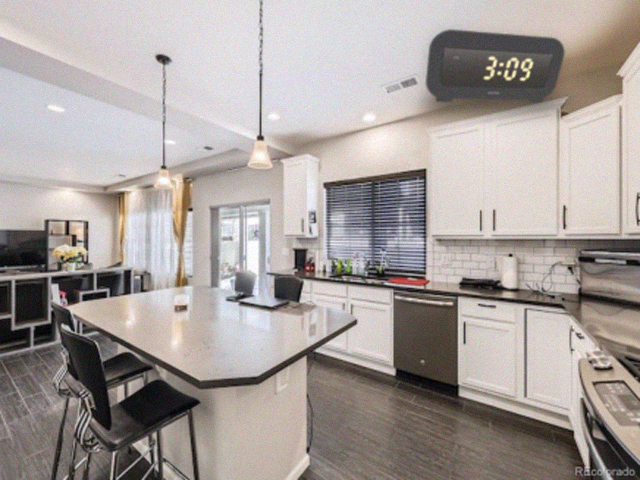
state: 3:09
